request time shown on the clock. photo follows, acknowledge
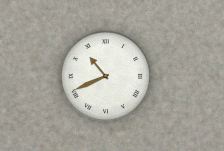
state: 10:41
